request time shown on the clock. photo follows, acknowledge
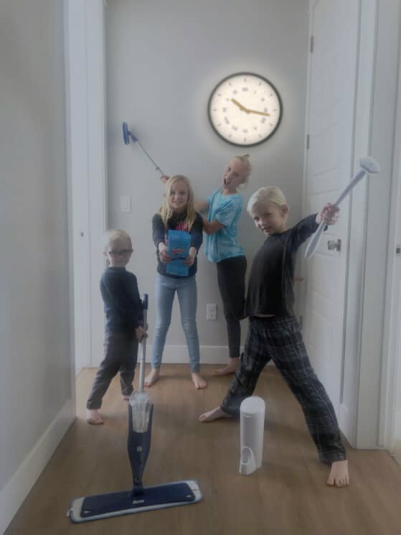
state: 10:17
